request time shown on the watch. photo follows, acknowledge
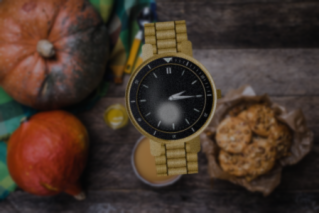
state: 2:15
